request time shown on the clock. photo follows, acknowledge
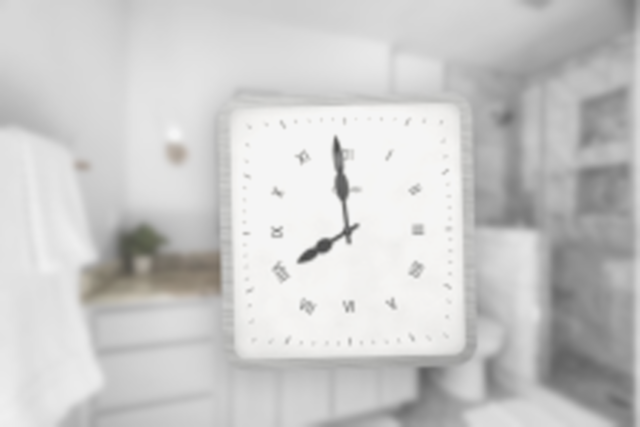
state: 7:59
